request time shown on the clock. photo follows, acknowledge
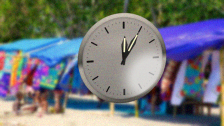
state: 12:05
